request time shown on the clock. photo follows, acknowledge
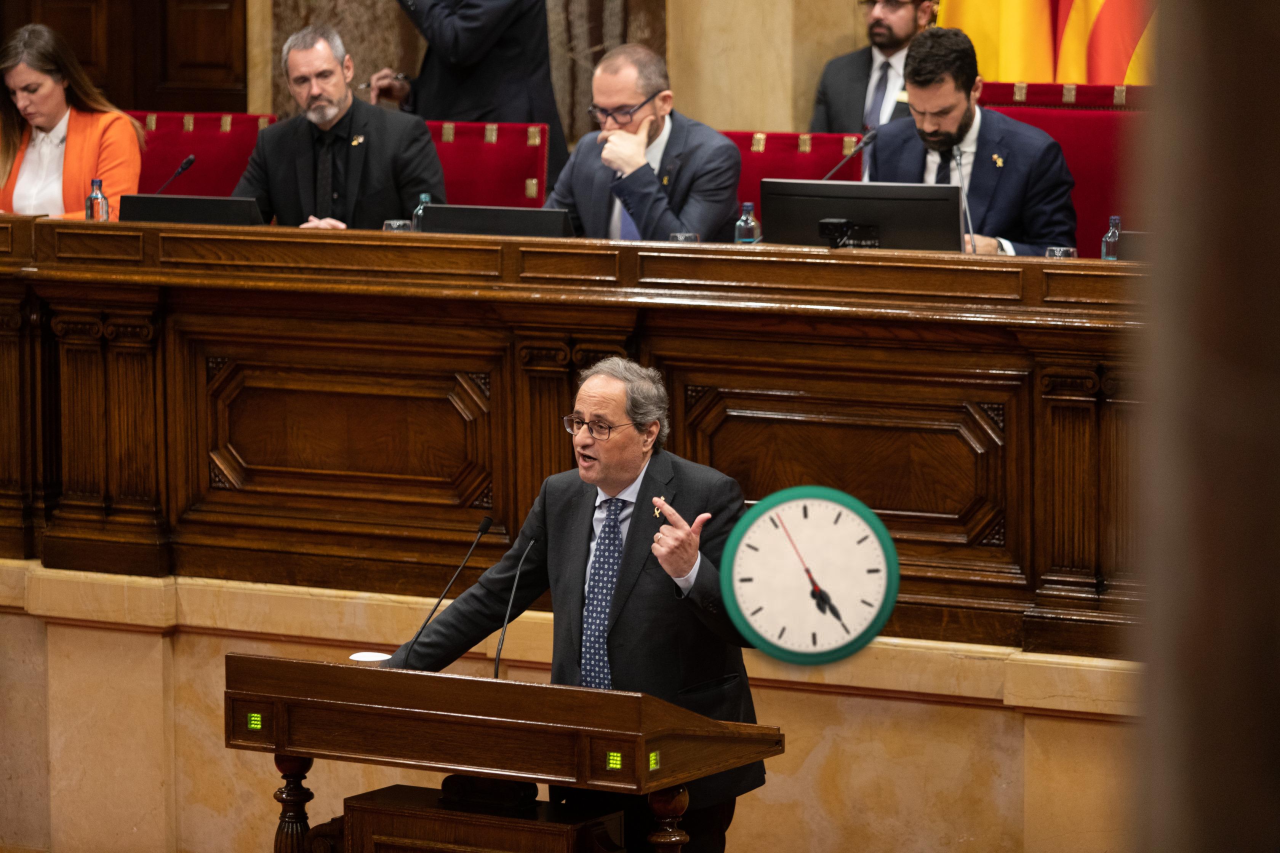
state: 5:24:56
